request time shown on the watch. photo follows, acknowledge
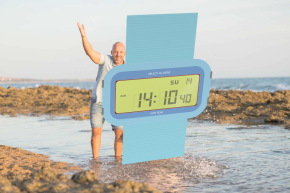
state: 14:10:40
